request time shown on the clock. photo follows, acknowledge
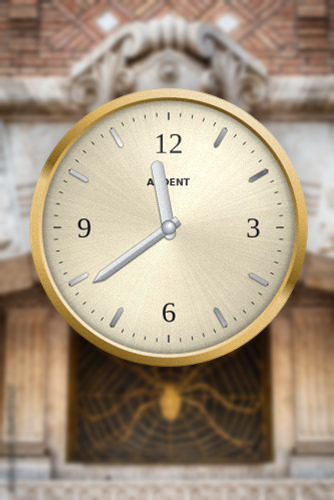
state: 11:39
